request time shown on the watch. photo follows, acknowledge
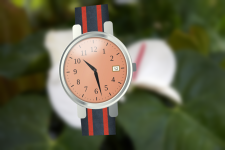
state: 10:28
